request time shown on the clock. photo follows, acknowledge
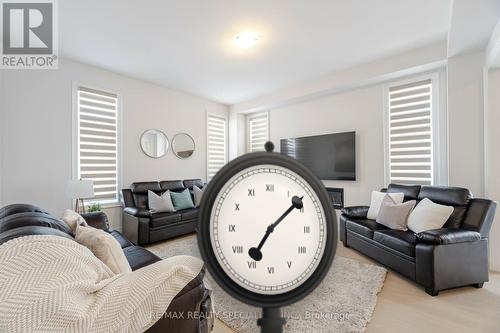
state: 7:08
